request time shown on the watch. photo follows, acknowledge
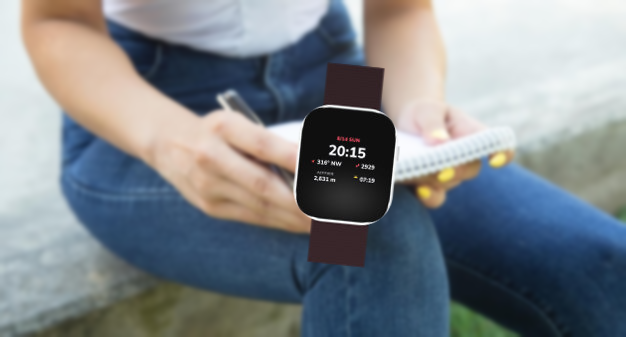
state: 20:15
